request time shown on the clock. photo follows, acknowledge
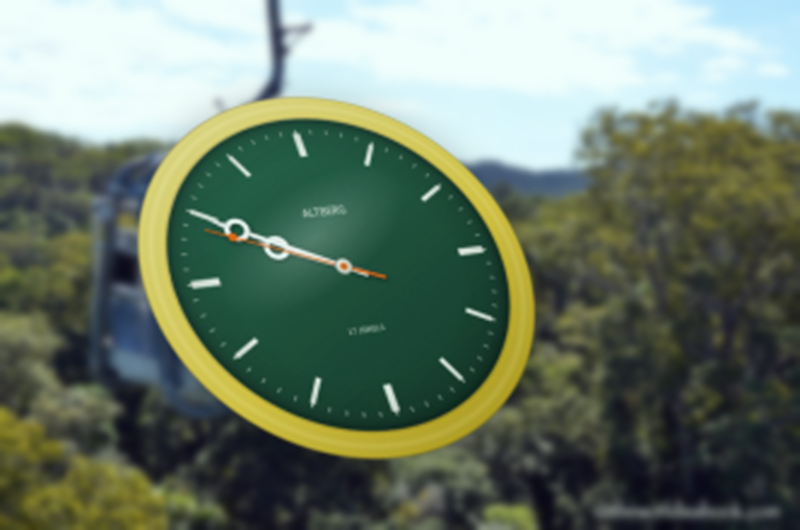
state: 9:49:49
